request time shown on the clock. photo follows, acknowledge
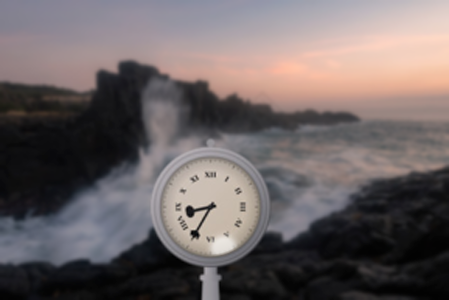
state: 8:35
